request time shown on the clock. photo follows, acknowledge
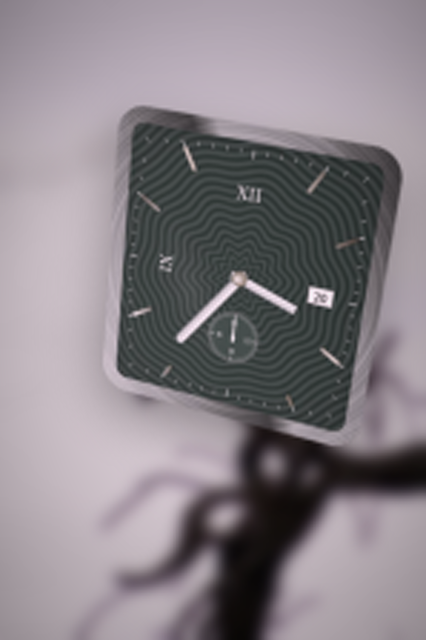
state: 3:36
